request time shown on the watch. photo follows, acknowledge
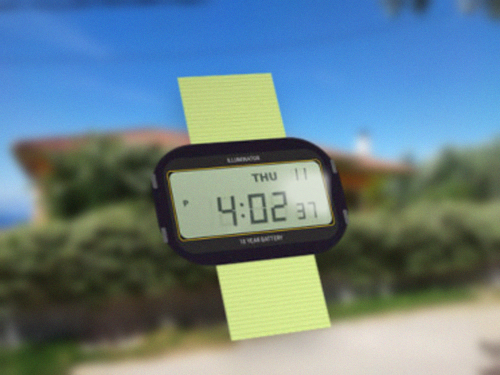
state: 4:02:37
